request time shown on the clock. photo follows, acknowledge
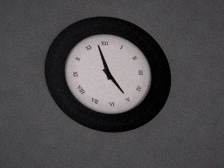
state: 4:58
